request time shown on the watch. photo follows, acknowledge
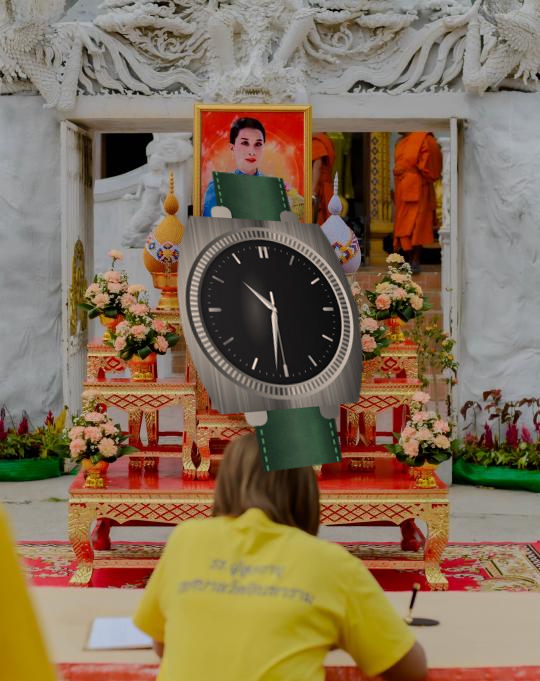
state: 10:31:30
